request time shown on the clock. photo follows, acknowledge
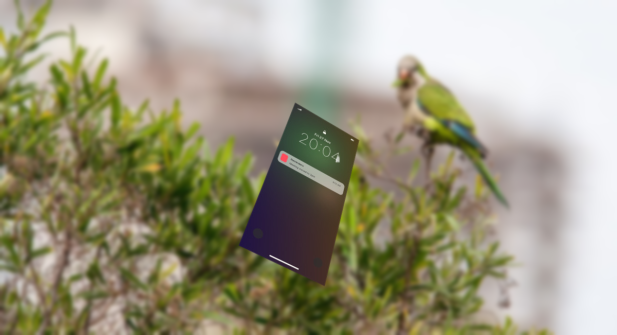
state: 20:04
